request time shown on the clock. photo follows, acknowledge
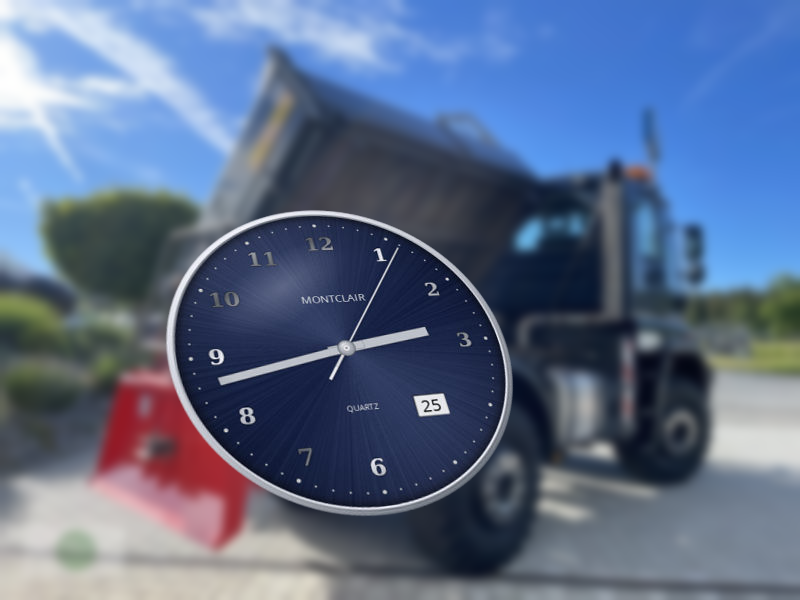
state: 2:43:06
